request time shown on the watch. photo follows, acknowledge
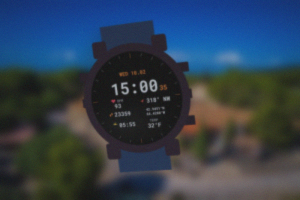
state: 15:00
